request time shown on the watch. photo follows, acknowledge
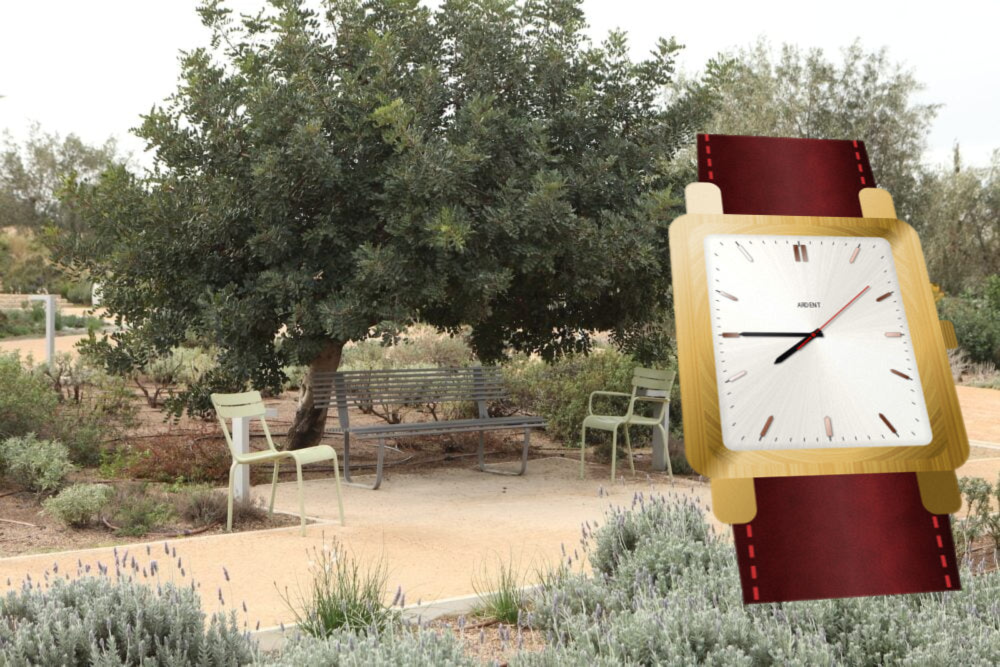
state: 7:45:08
